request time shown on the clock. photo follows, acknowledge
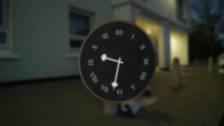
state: 9:32
